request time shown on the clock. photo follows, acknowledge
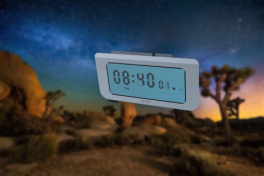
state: 8:40:01
